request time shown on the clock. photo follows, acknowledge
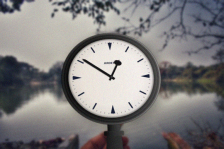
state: 12:51
